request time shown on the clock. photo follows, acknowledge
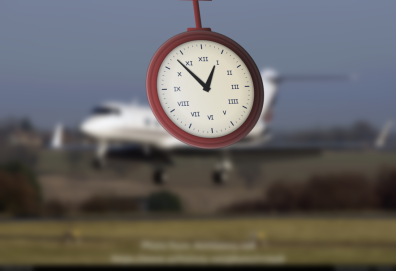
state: 12:53
